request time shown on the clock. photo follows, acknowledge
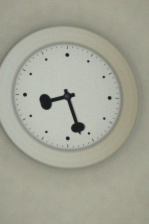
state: 8:27
